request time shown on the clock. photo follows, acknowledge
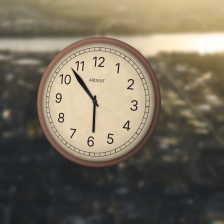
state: 5:53
